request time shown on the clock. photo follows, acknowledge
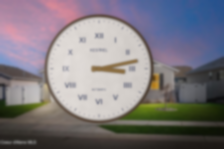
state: 3:13
